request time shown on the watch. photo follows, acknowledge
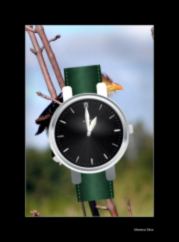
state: 1:00
